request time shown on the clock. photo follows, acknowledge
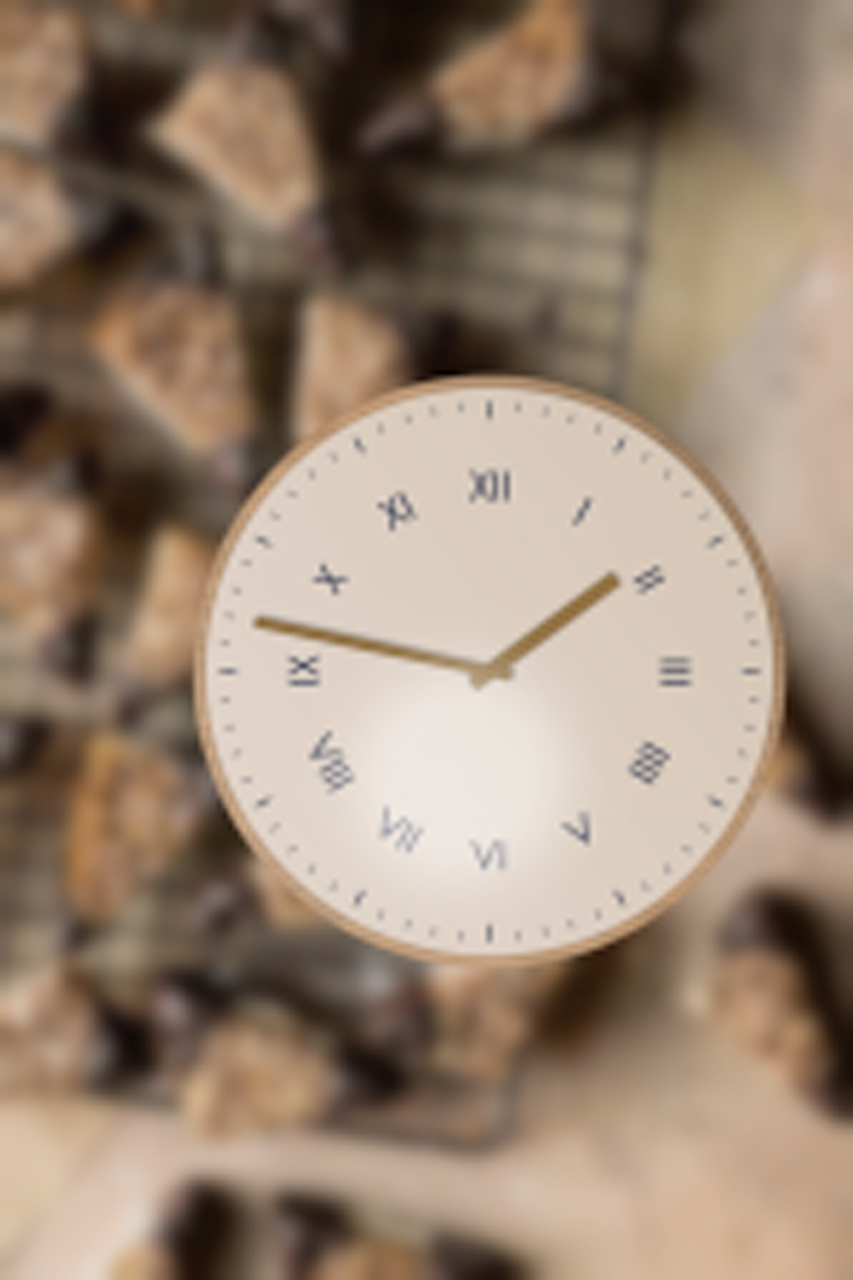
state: 1:47
